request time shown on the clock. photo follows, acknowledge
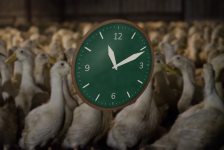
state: 11:11
